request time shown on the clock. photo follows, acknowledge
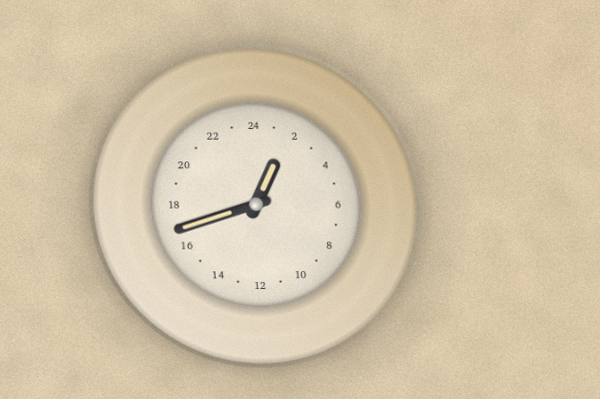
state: 1:42
